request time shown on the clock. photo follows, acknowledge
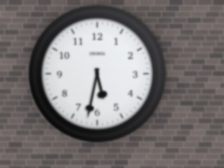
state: 5:32
